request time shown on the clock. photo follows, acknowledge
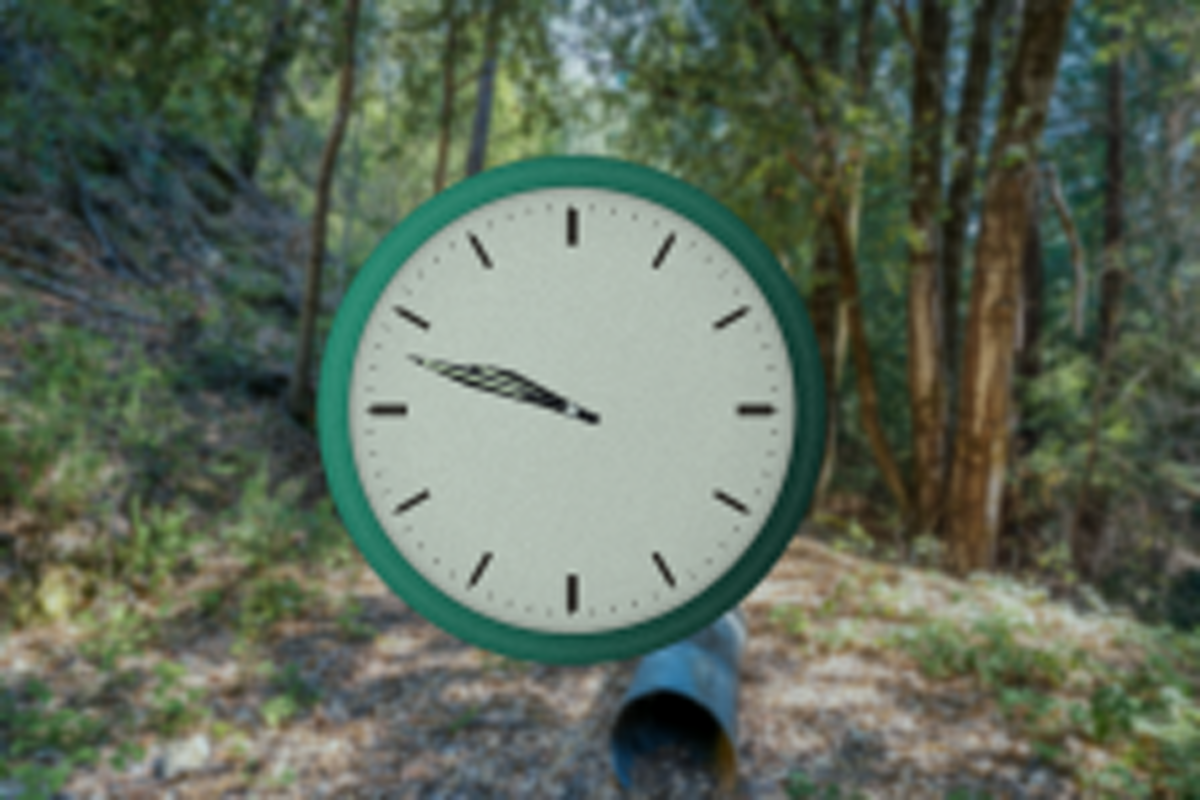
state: 9:48
